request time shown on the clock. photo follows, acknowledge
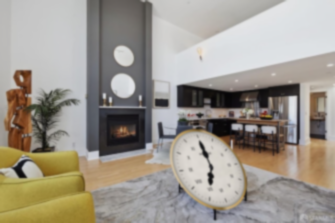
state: 7:00
